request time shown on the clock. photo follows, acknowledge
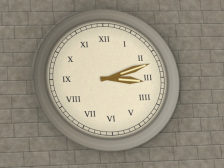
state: 3:12
